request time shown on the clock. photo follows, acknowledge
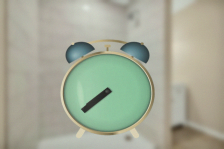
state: 7:38
